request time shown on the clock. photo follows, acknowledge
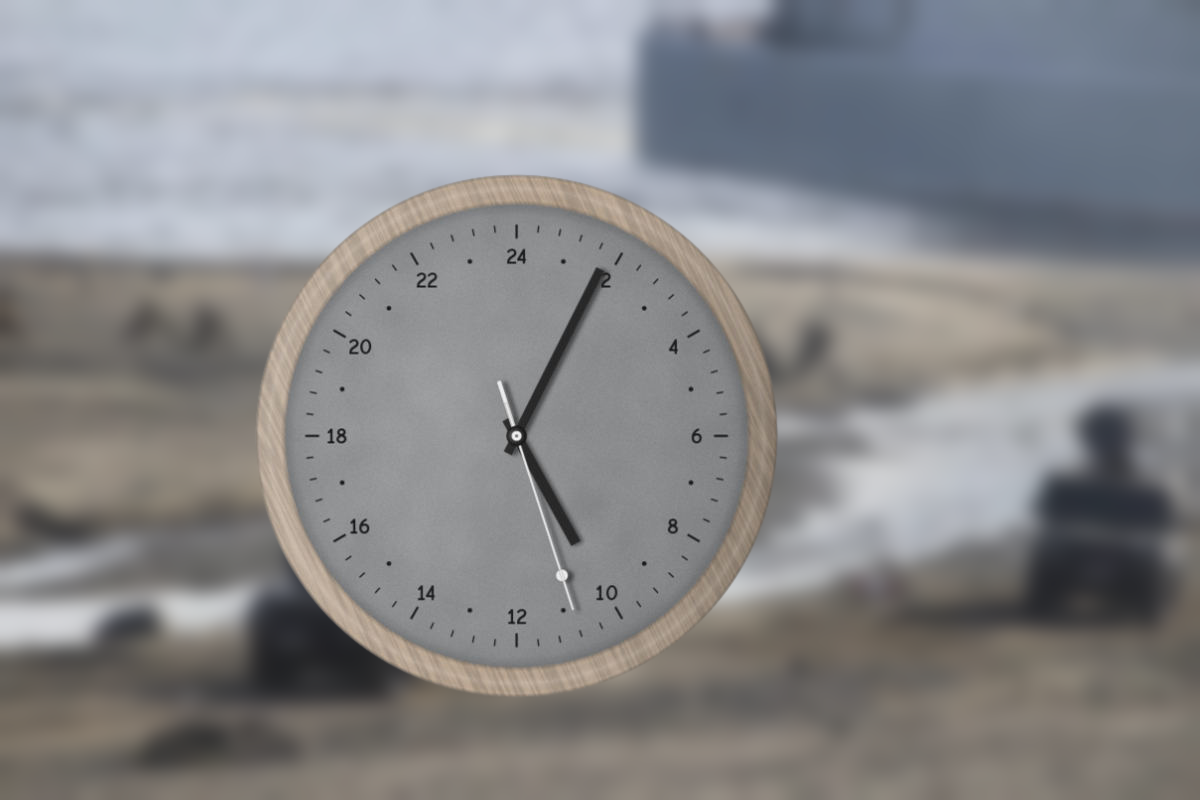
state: 10:04:27
